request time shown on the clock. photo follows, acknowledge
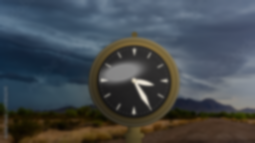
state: 3:25
